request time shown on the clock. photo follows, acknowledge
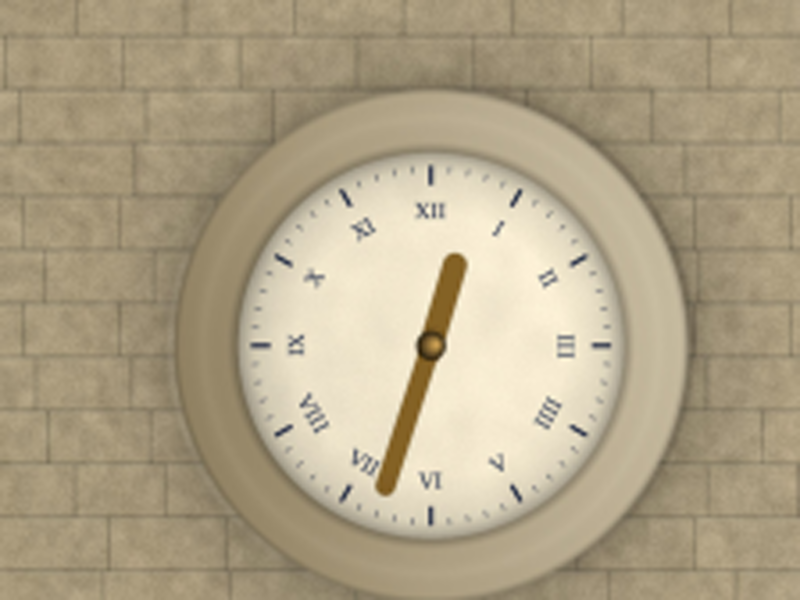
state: 12:33
